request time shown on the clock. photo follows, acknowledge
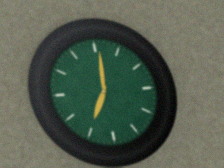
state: 7:01
